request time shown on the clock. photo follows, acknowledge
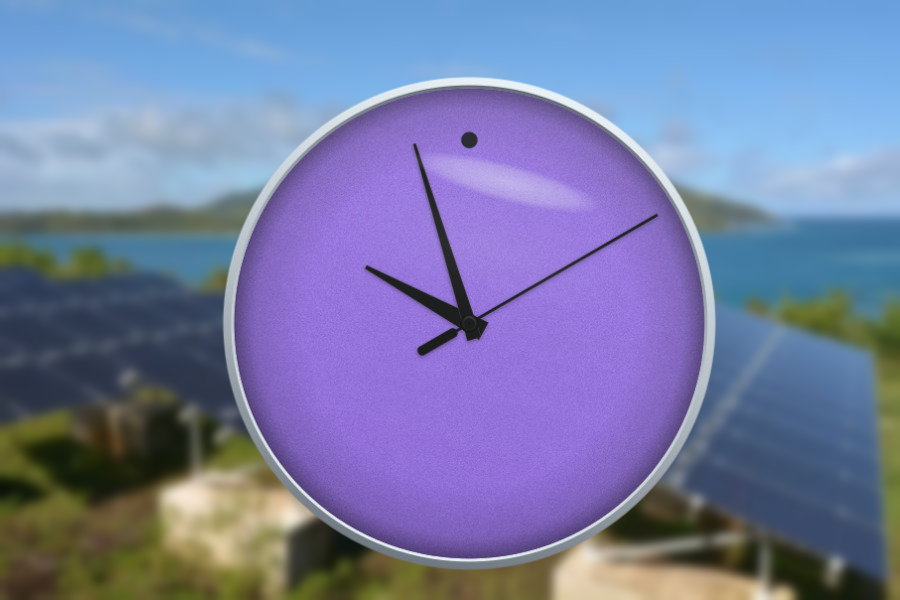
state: 9:57:10
